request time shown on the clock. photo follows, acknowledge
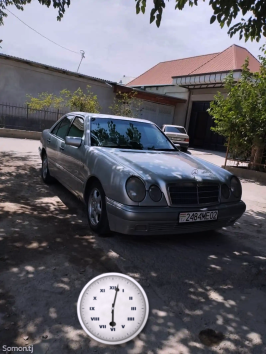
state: 6:02
